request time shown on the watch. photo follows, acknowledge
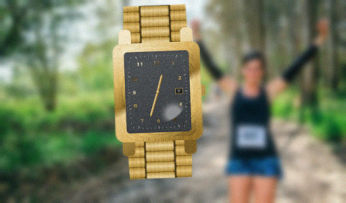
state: 12:33
